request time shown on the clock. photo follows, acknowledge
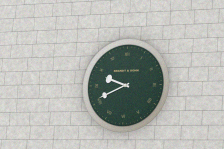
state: 9:41
